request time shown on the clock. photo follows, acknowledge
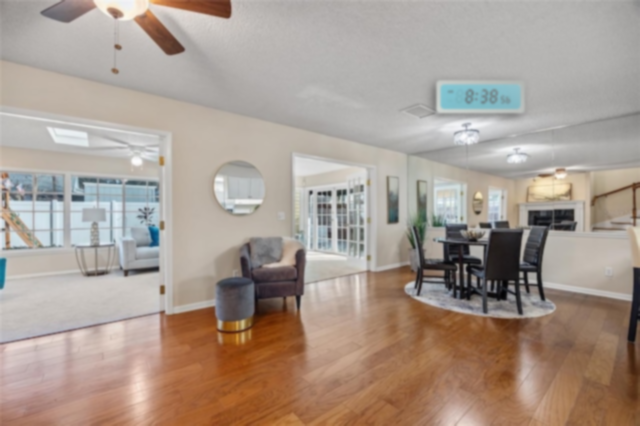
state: 8:38
